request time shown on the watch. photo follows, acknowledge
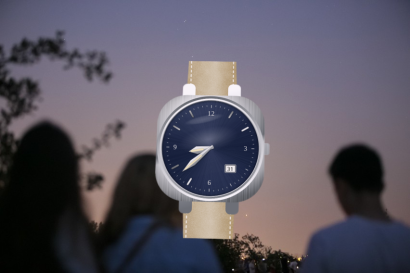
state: 8:38
